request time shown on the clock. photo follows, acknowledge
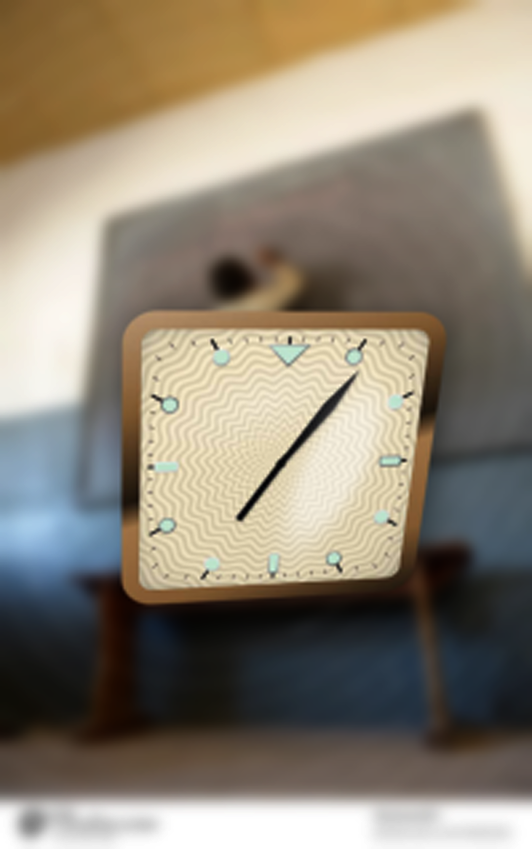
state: 7:06
